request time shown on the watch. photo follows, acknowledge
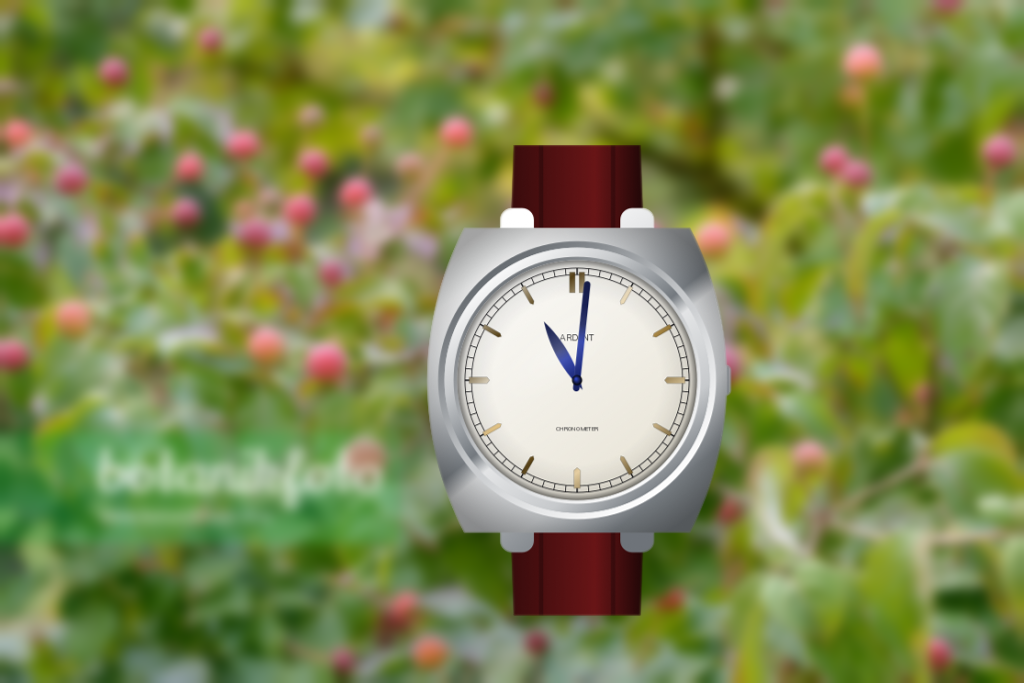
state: 11:01
